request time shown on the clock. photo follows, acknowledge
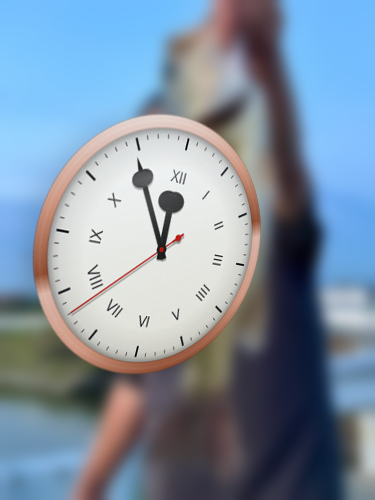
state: 11:54:38
